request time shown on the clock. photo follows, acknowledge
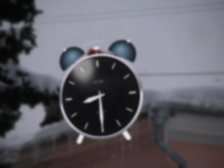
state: 8:30
